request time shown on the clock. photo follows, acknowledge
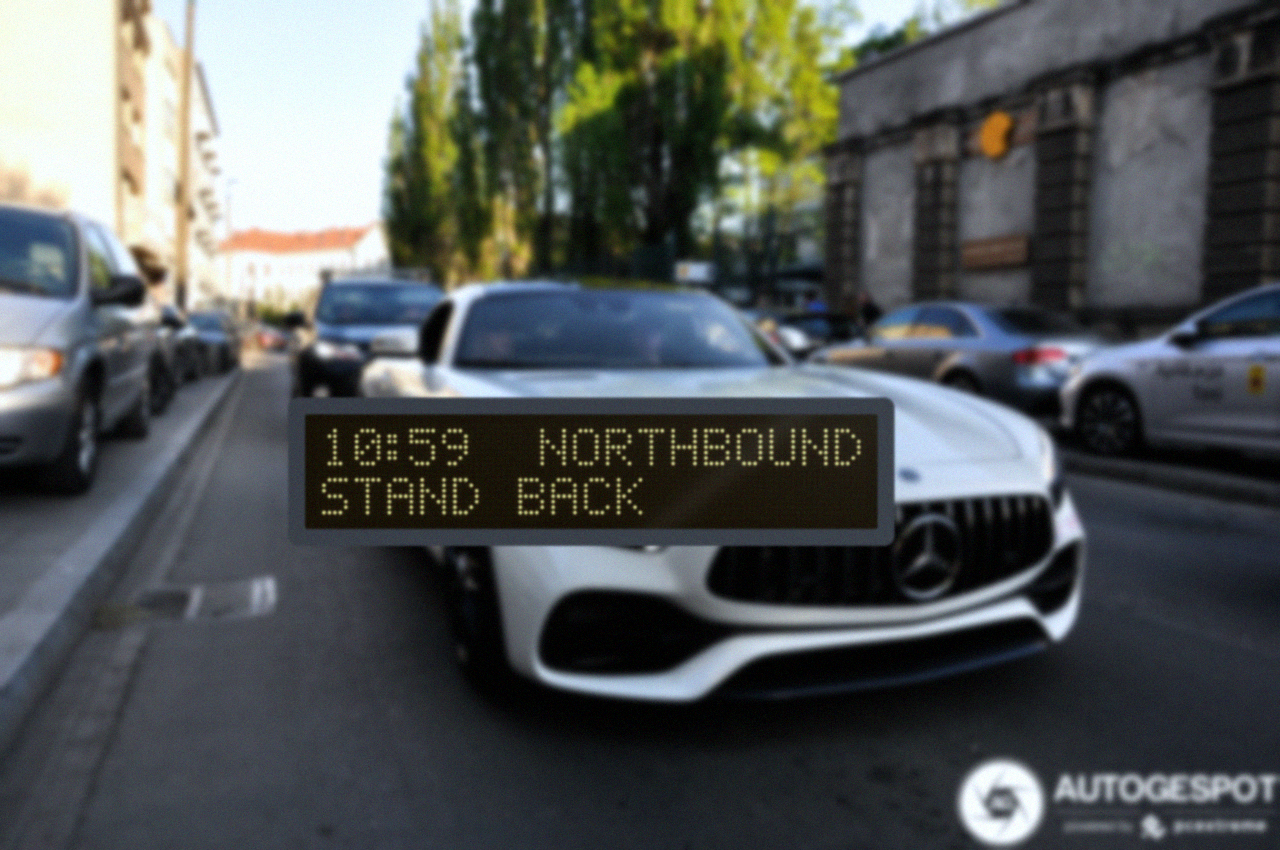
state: 10:59
